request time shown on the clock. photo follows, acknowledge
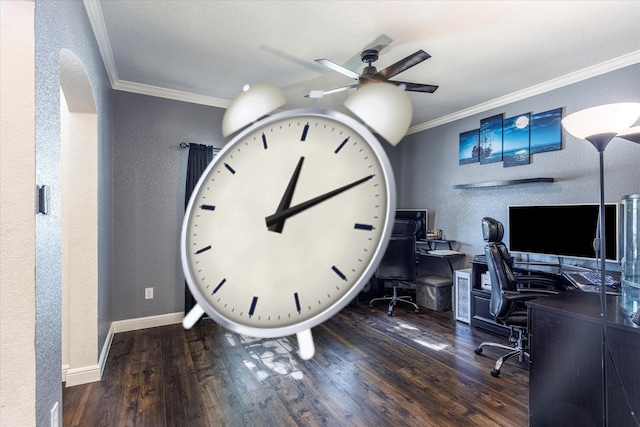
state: 12:10
